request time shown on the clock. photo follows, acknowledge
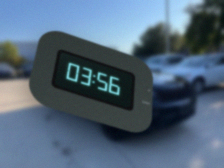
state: 3:56
